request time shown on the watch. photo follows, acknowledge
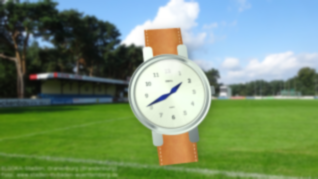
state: 1:41
